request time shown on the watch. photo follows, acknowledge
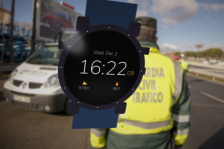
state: 16:22
